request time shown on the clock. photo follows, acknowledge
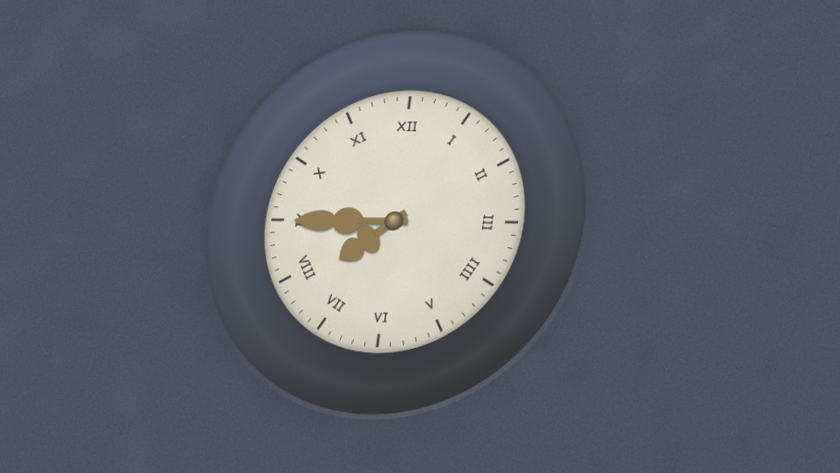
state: 7:45
